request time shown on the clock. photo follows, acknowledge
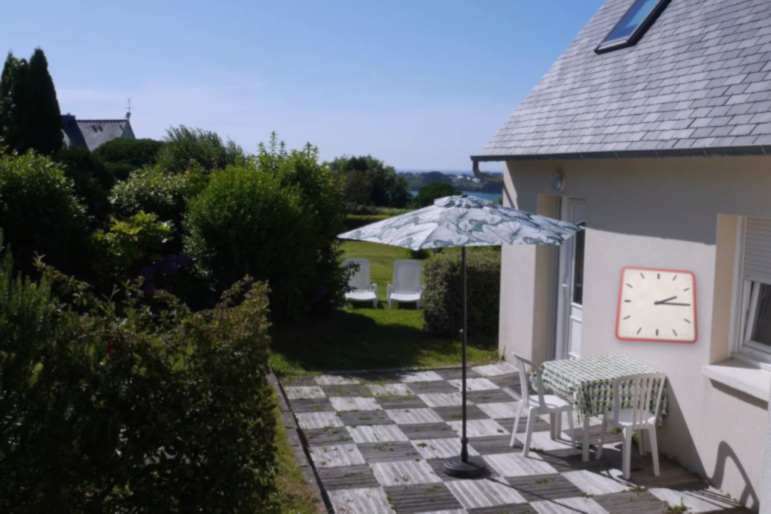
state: 2:15
